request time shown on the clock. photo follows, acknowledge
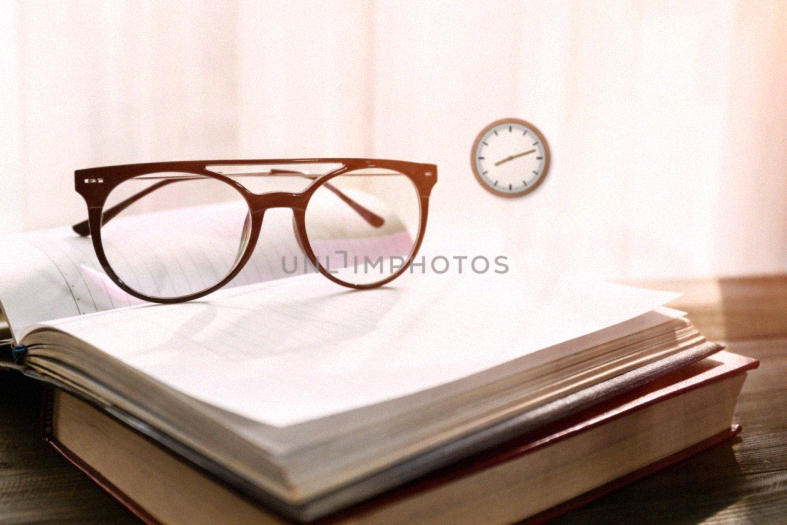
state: 8:12
